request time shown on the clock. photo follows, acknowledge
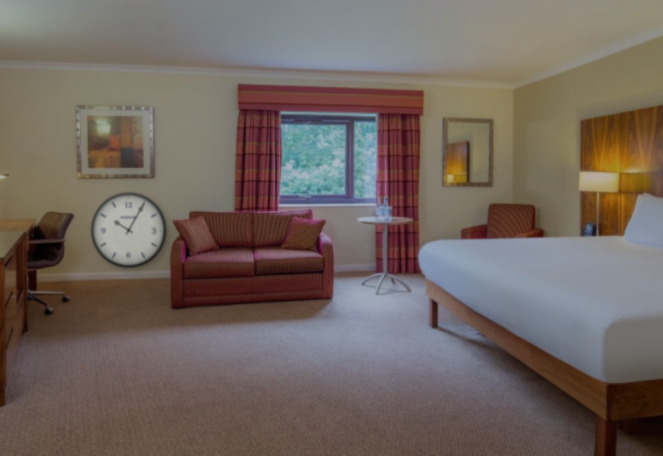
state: 10:05
